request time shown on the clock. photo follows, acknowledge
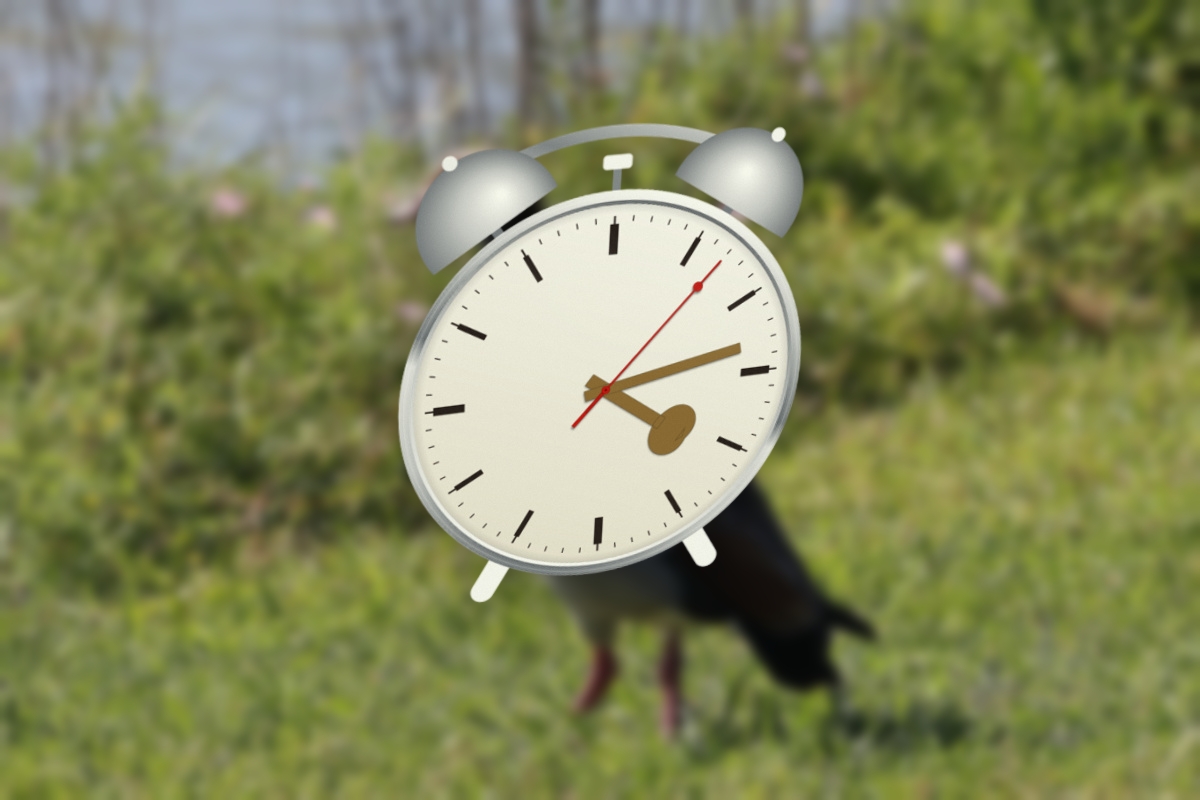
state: 4:13:07
